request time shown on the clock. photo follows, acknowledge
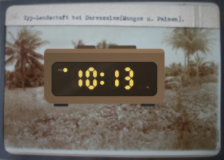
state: 10:13
